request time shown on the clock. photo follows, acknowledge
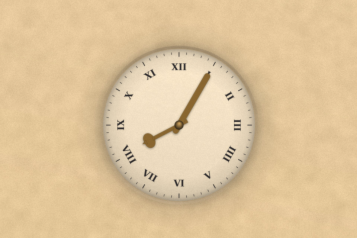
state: 8:05
